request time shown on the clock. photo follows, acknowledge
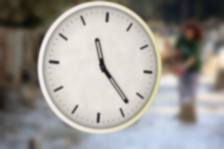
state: 11:23
